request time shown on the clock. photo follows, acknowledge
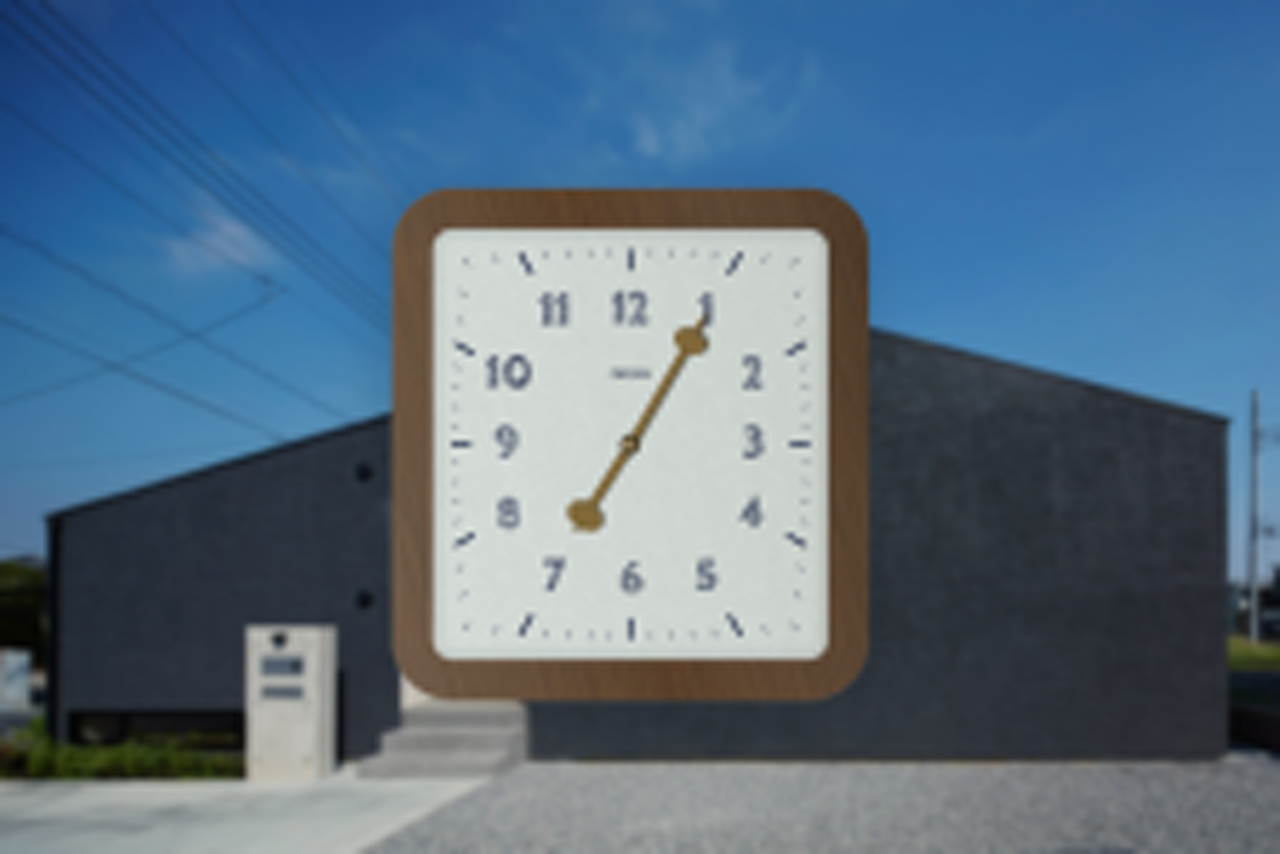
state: 7:05
